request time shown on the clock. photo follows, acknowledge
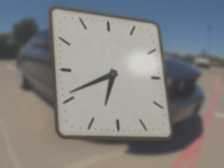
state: 6:41
